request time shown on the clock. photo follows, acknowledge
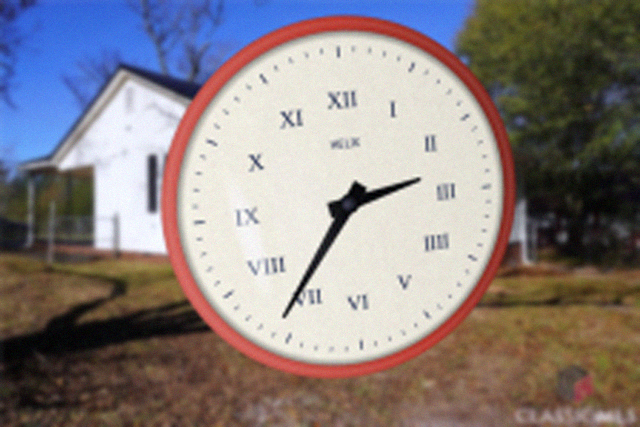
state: 2:36
